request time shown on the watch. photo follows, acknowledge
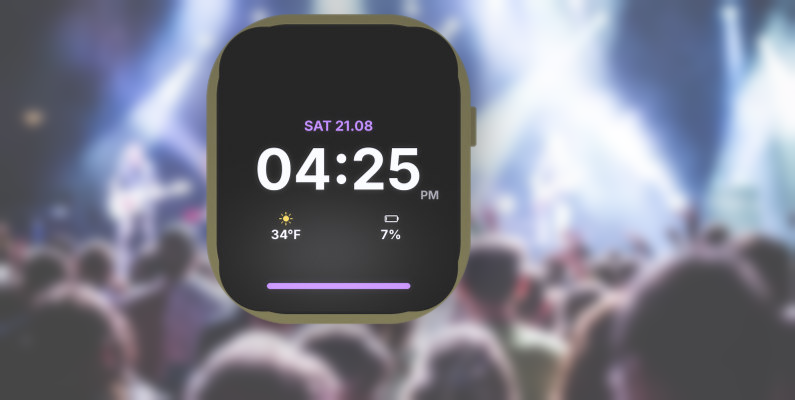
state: 4:25
